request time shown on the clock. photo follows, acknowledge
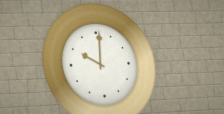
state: 10:01
